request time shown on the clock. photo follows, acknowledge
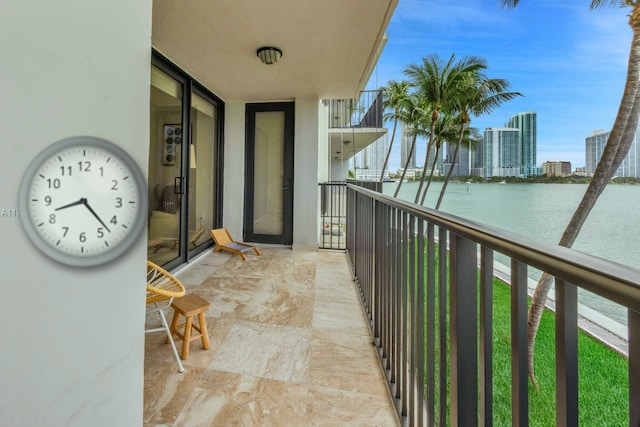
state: 8:23
